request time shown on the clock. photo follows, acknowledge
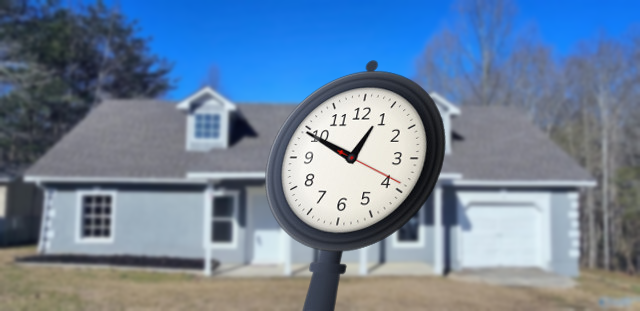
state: 12:49:19
